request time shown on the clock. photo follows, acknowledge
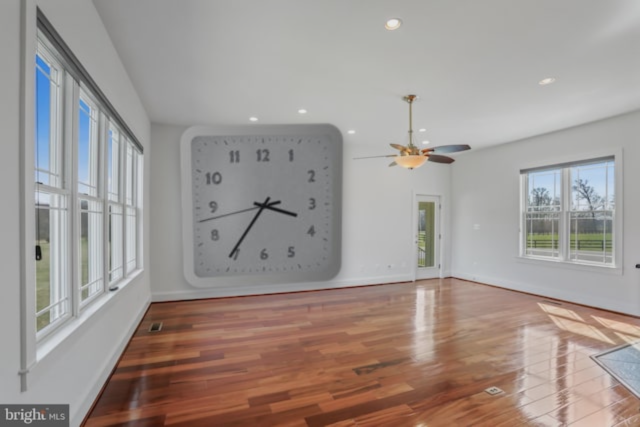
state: 3:35:43
